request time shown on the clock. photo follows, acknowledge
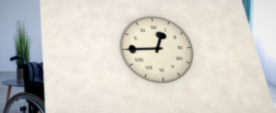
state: 12:45
